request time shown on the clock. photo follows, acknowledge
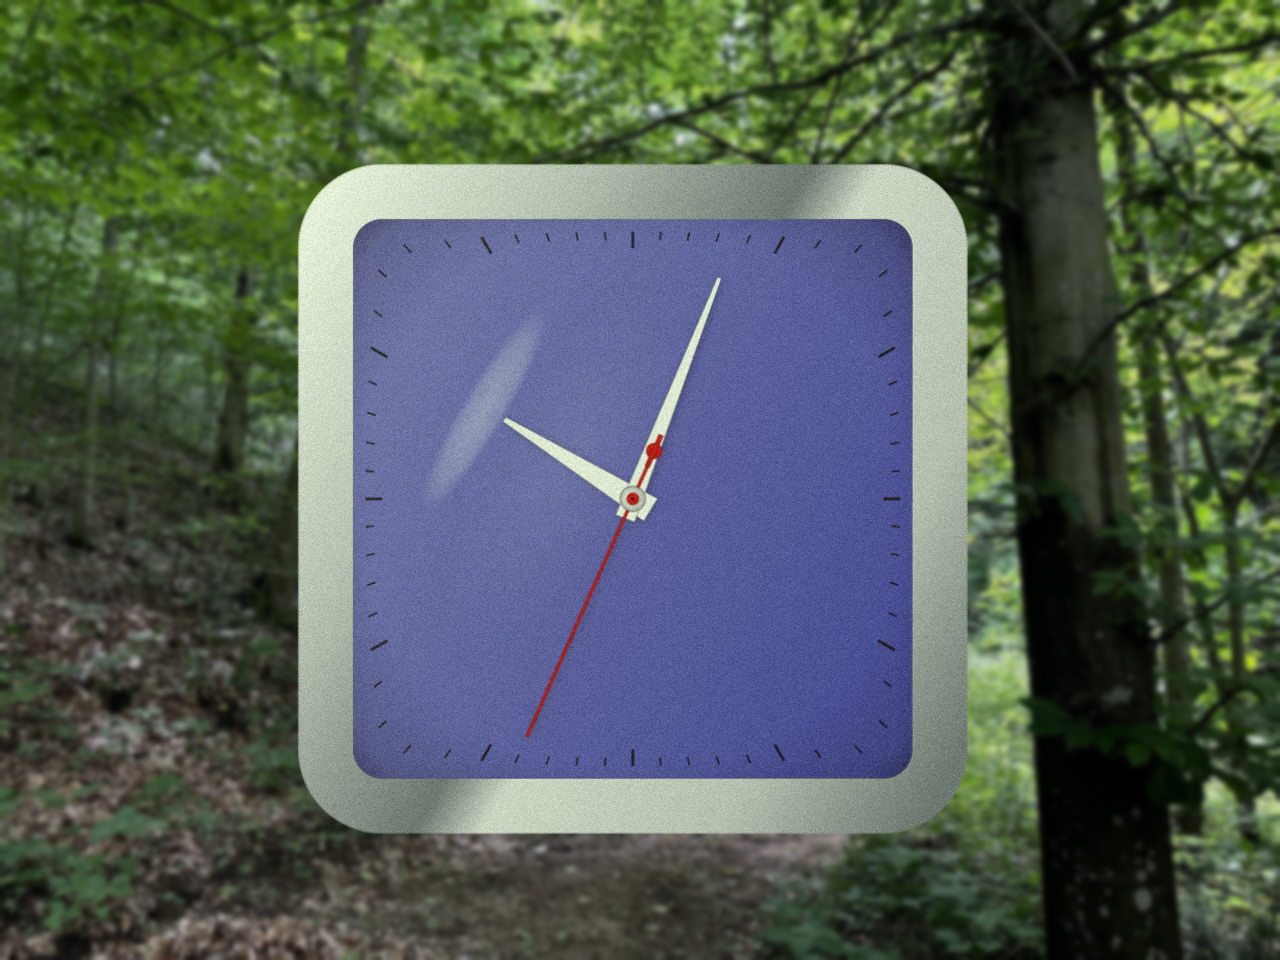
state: 10:03:34
